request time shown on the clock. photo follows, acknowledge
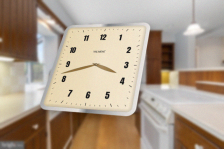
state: 3:42
